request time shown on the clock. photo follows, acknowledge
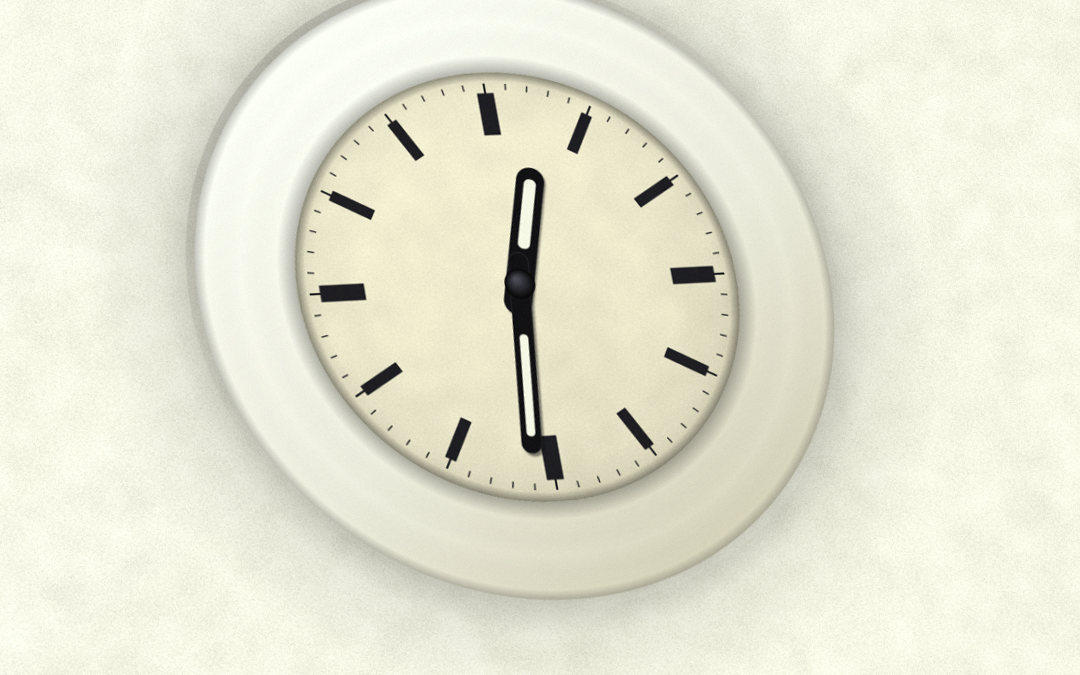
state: 12:31
